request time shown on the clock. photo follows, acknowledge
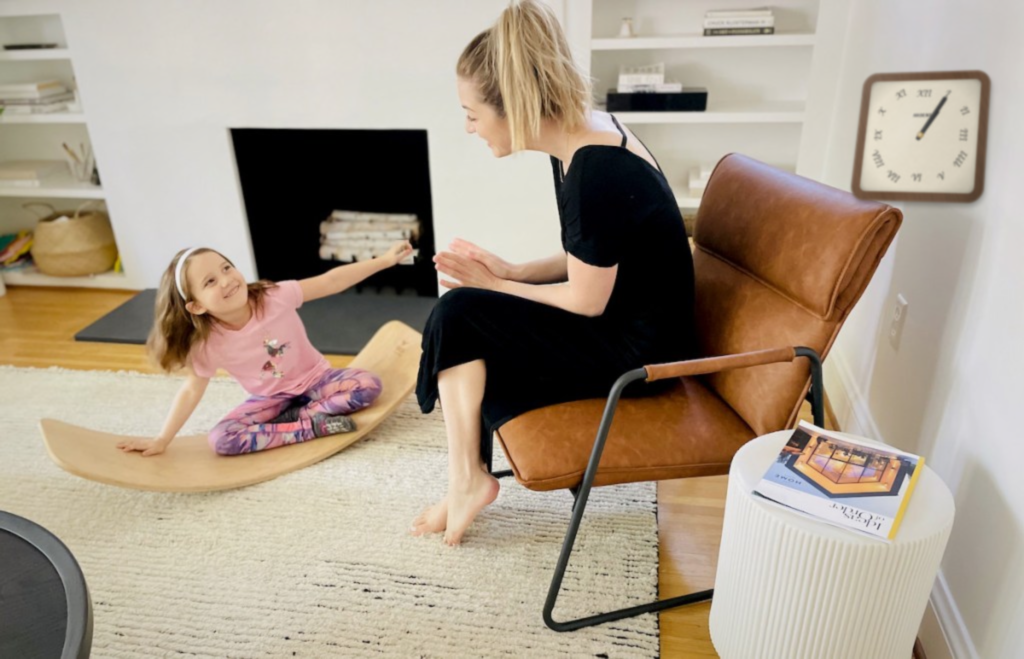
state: 1:05
